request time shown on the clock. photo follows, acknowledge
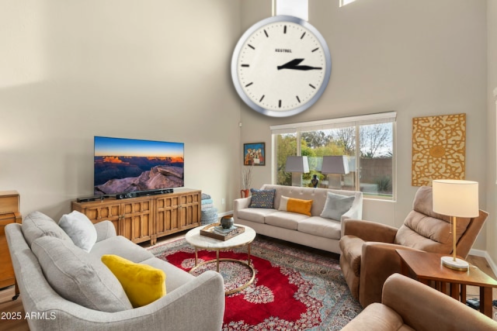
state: 2:15
